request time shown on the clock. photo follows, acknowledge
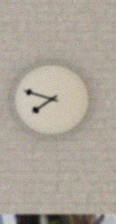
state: 7:48
